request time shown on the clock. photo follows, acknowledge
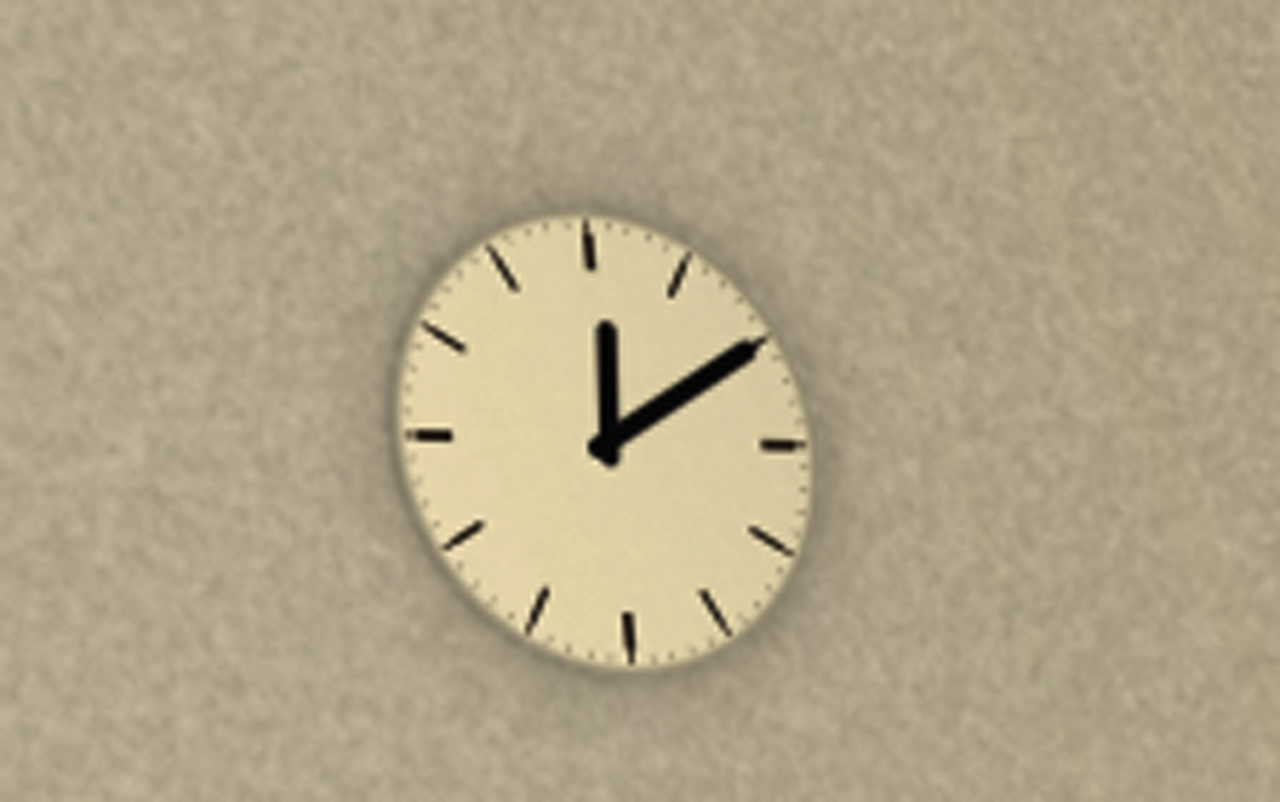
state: 12:10
